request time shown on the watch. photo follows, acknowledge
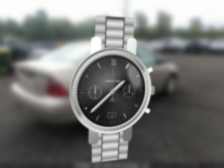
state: 1:38
